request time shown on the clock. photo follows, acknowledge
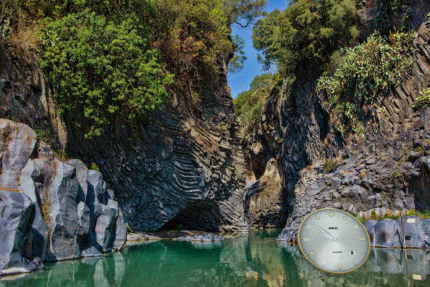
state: 9:52
